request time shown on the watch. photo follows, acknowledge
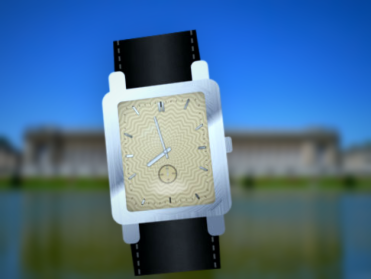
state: 7:58
